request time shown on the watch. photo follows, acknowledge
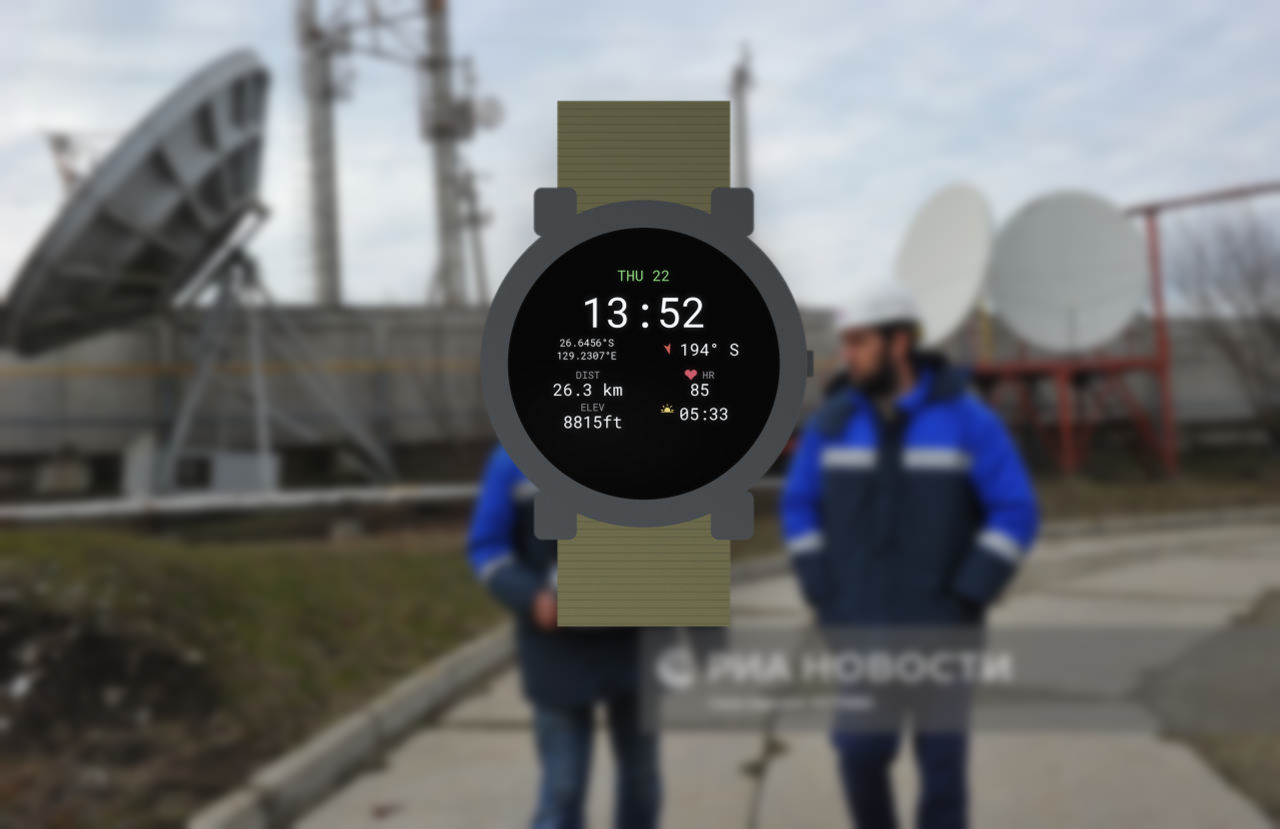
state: 13:52
